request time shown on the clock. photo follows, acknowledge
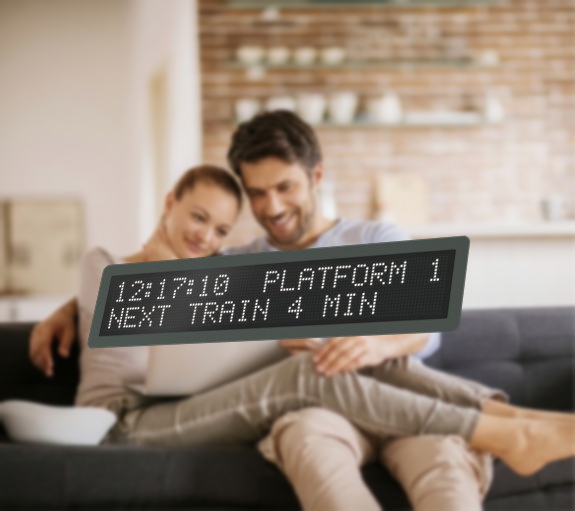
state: 12:17:10
